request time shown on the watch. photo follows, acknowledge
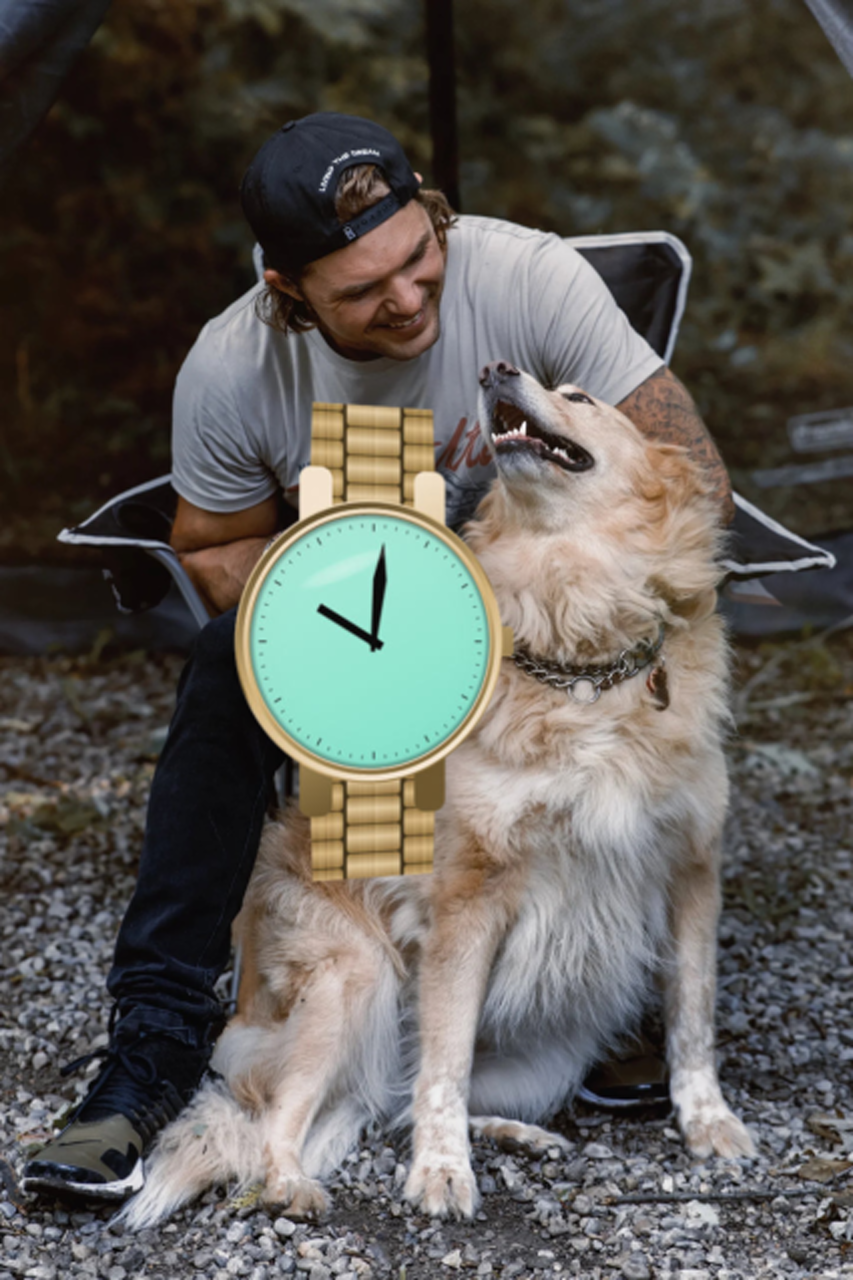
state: 10:01
